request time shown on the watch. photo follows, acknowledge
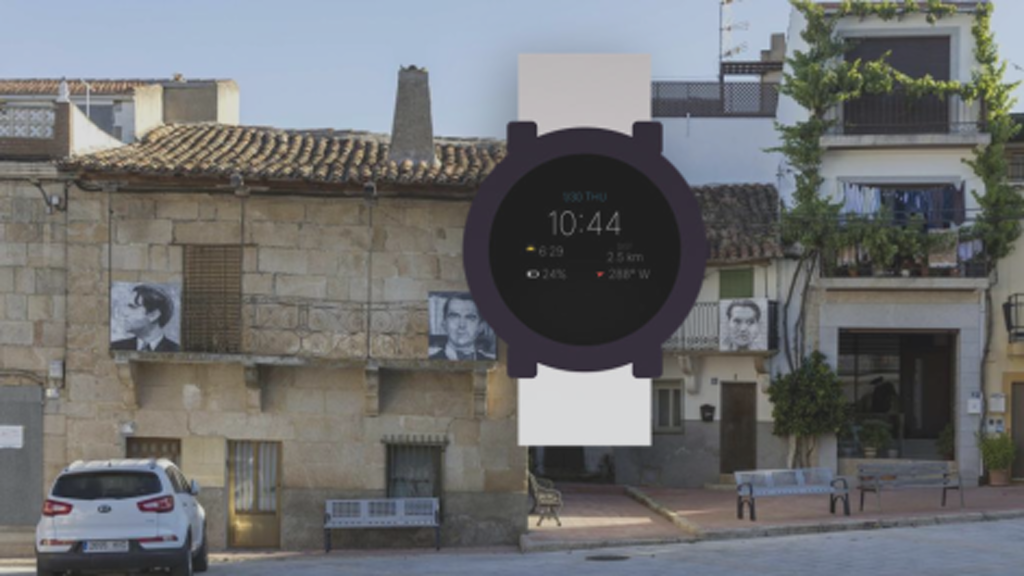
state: 10:44
